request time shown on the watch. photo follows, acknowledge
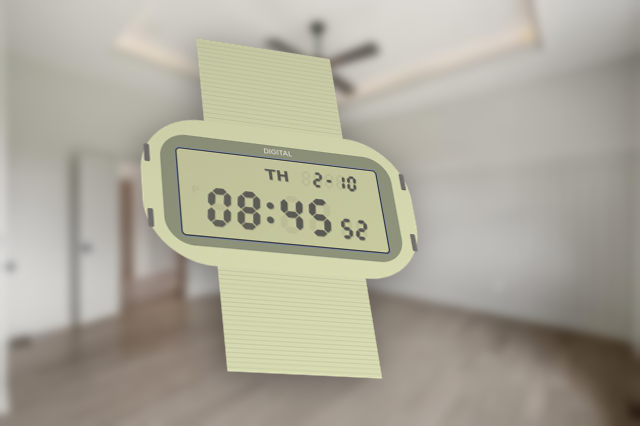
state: 8:45:52
